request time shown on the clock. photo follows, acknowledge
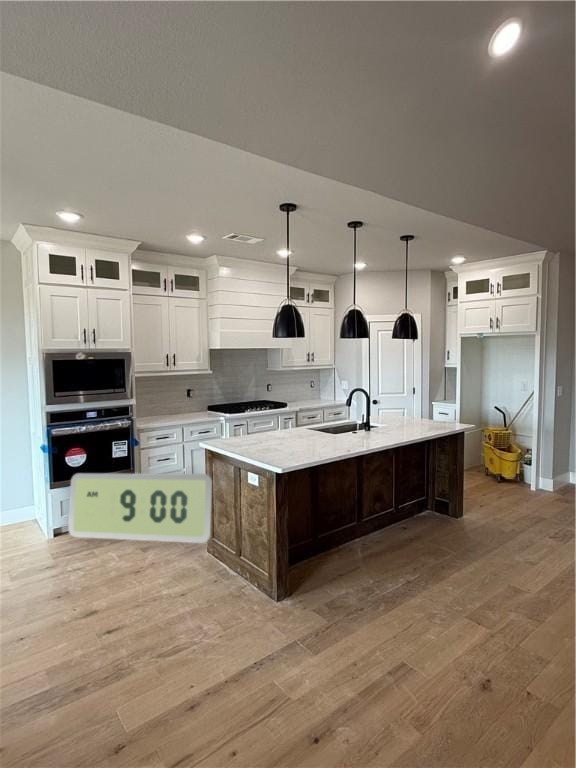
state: 9:00
